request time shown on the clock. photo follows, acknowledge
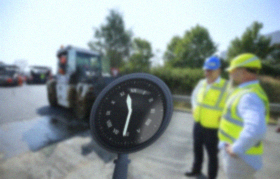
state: 11:31
